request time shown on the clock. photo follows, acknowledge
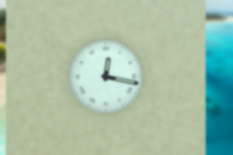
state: 12:17
